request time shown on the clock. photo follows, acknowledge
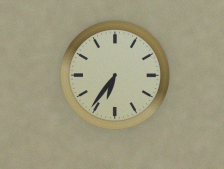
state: 6:36
